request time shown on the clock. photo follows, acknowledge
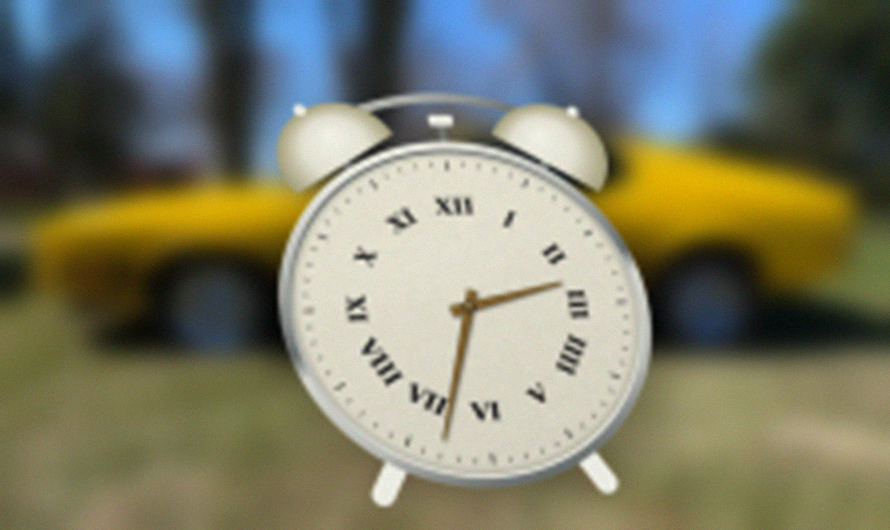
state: 2:33
